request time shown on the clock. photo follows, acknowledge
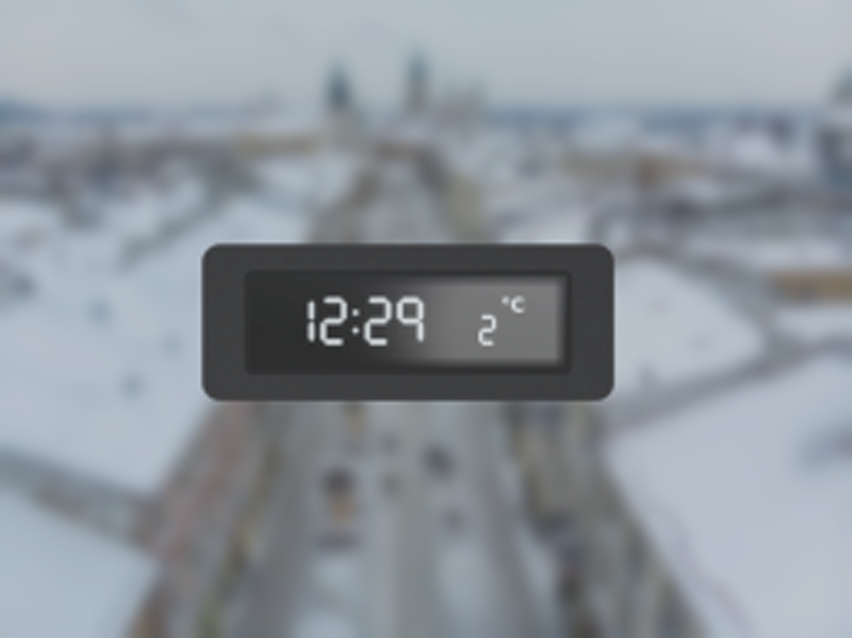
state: 12:29
